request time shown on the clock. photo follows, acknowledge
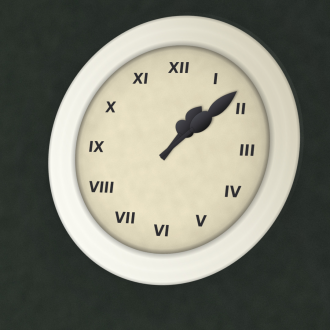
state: 1:08
